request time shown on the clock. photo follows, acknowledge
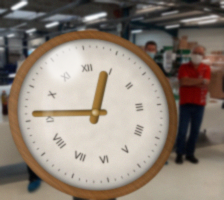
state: 12:46
